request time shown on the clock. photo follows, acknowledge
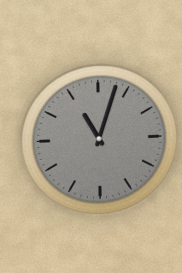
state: 11:03
